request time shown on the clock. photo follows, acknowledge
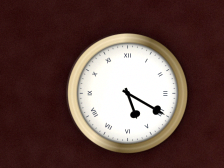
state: 5:20
